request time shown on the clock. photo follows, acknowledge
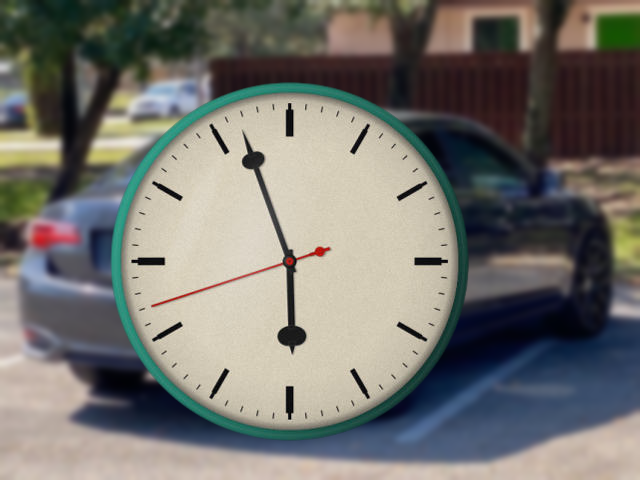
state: 5:56:42
